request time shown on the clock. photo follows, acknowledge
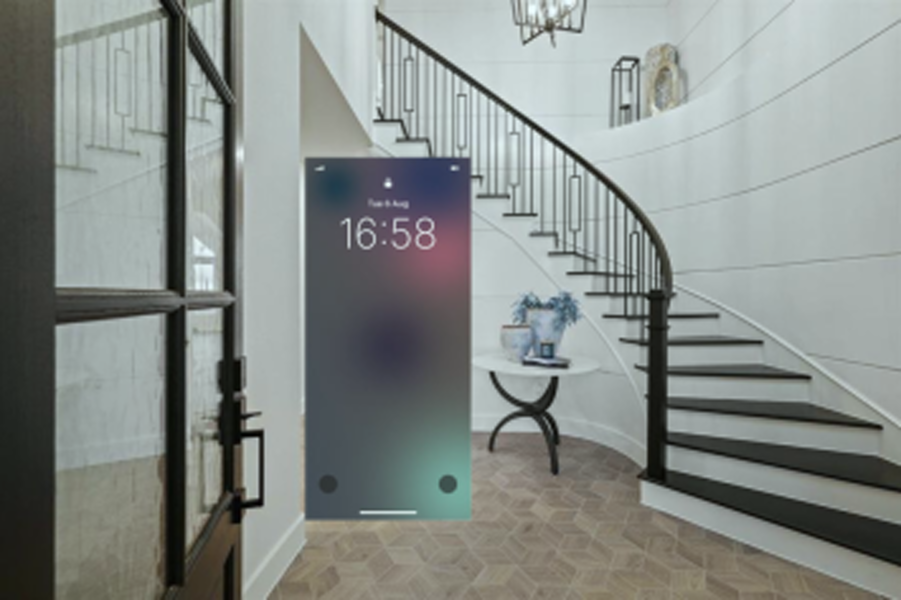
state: 16:58
